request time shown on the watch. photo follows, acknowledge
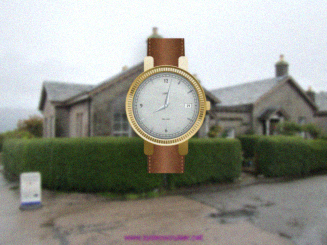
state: 8:02
